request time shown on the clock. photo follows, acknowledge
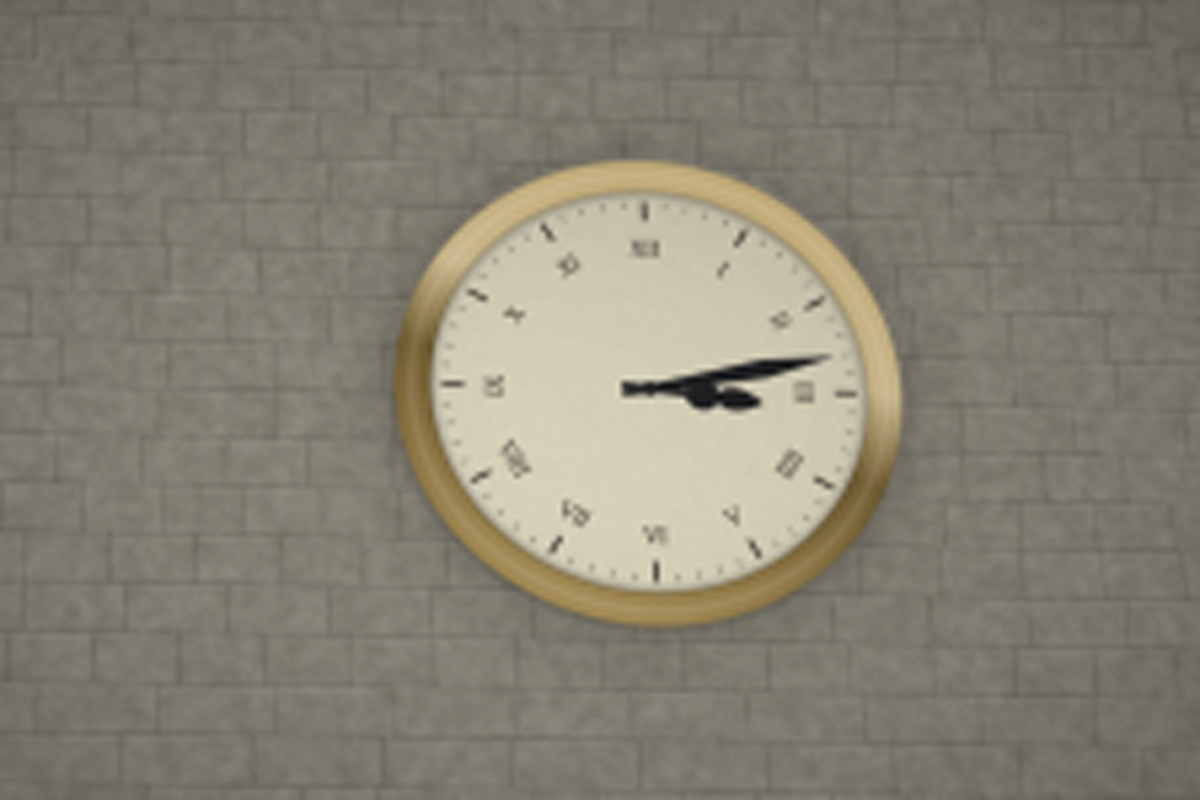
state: 3:13
